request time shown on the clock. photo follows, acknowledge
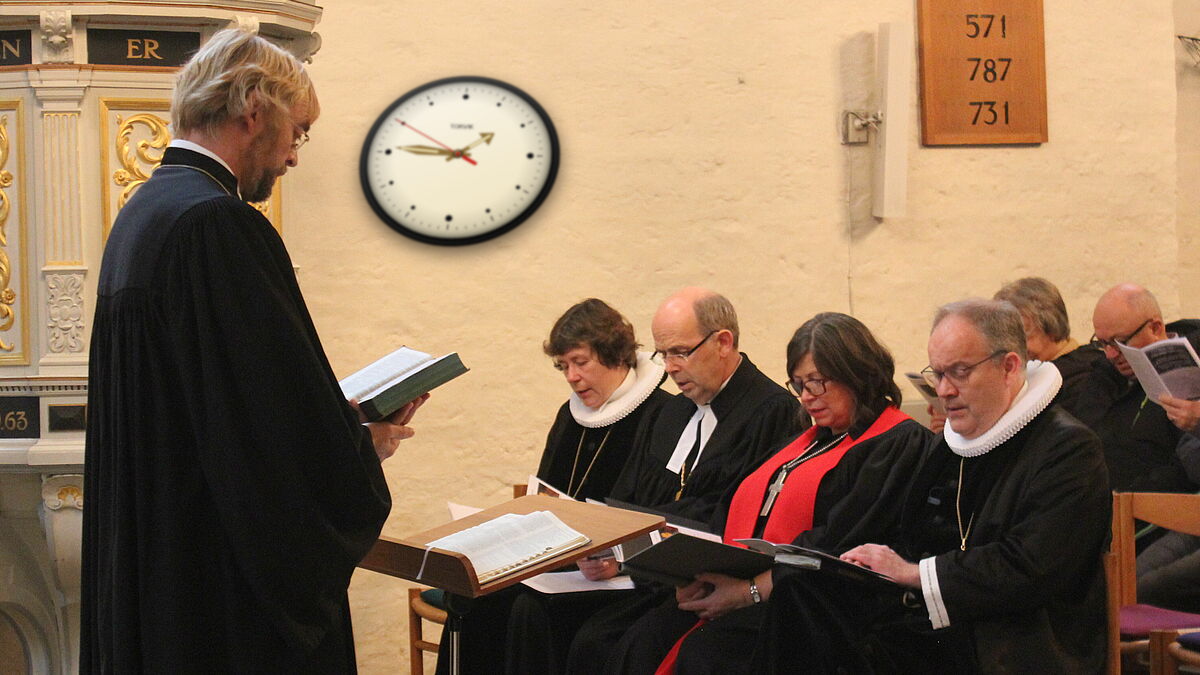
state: 1:45:50
